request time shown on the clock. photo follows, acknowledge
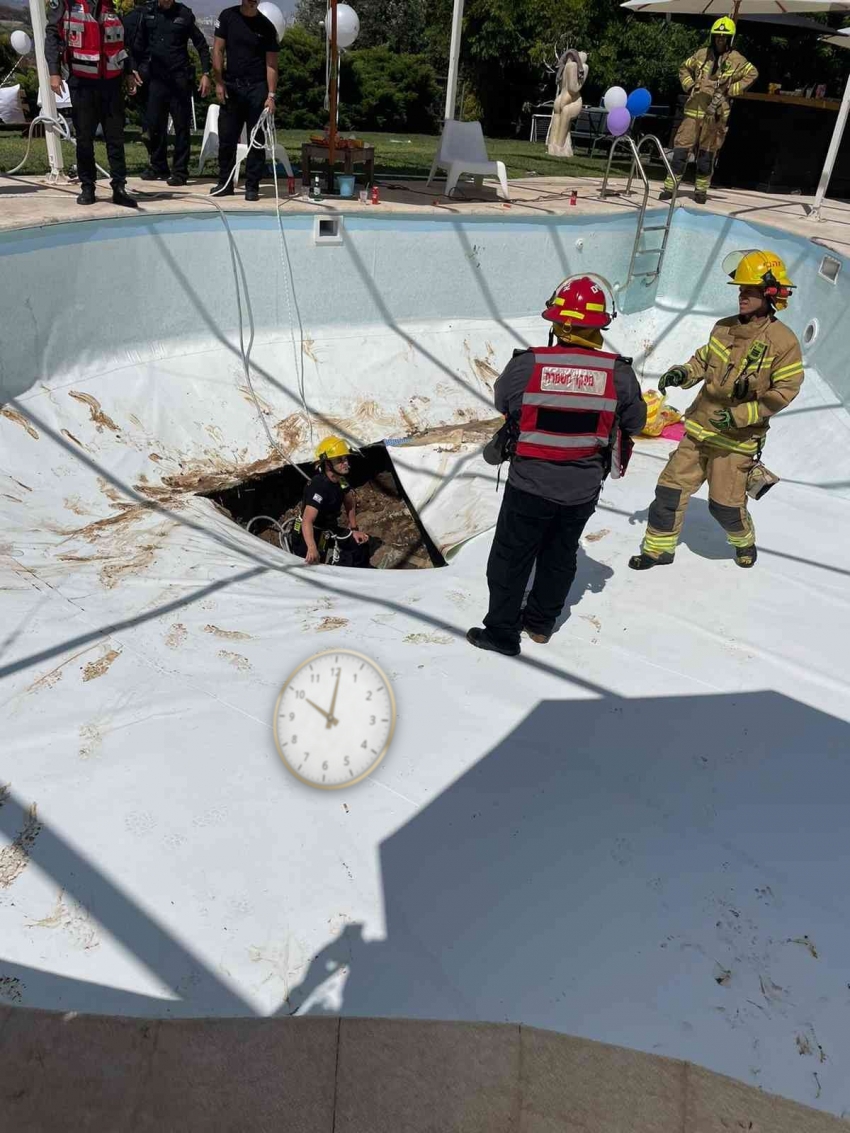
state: 10:01
